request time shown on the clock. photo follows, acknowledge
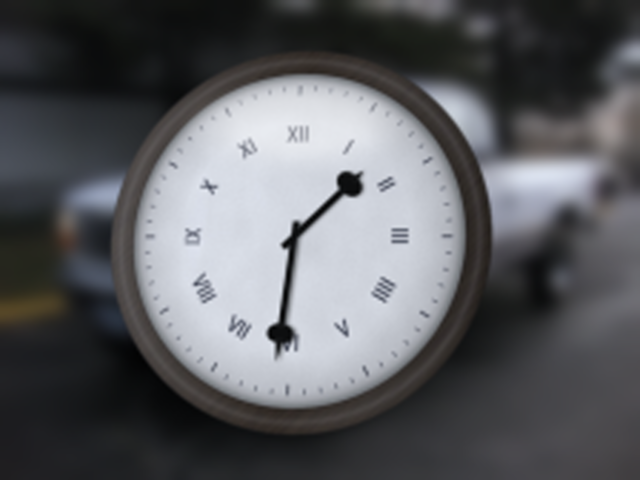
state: 1:31
